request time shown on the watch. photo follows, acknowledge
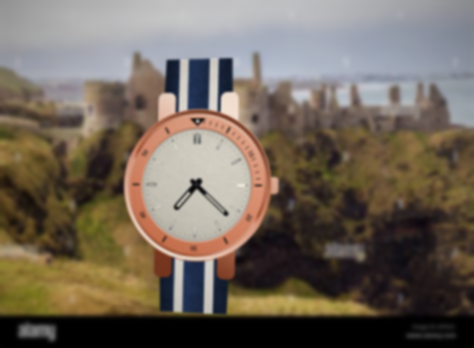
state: 7:22
